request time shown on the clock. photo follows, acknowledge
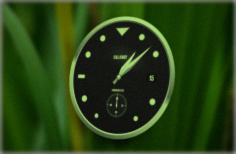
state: 1:08
